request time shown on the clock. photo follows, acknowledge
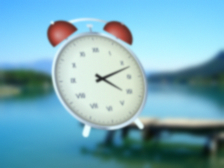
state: 4:12
